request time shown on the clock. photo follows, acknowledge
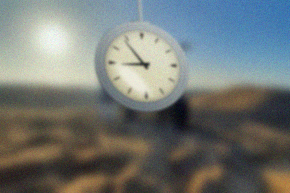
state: 8:54
